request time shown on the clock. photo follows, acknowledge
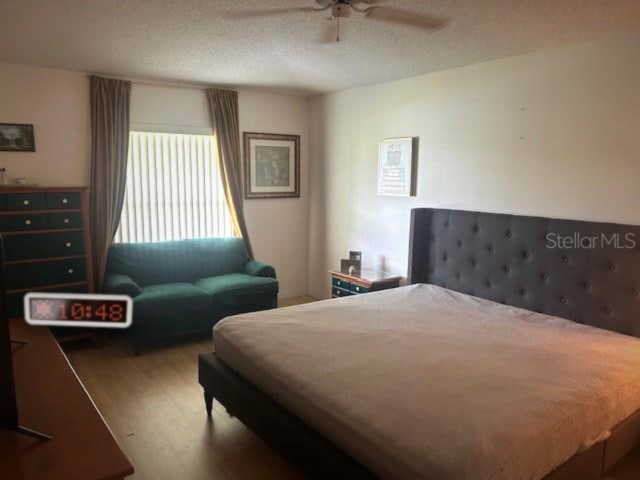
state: 10:48
